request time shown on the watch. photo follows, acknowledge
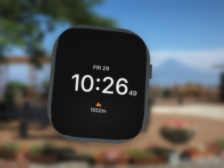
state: 10:26
